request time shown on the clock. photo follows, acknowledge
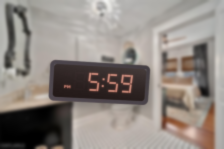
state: 5:59
